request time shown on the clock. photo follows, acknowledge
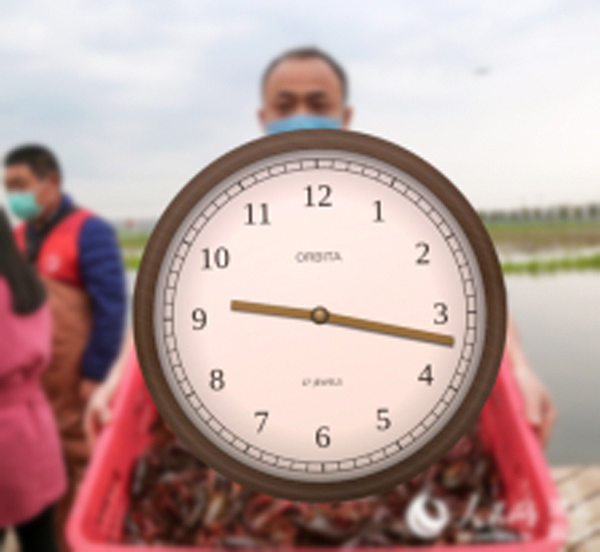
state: 9:17
